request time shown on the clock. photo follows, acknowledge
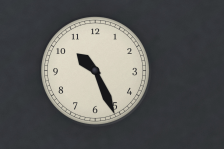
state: 10:26
